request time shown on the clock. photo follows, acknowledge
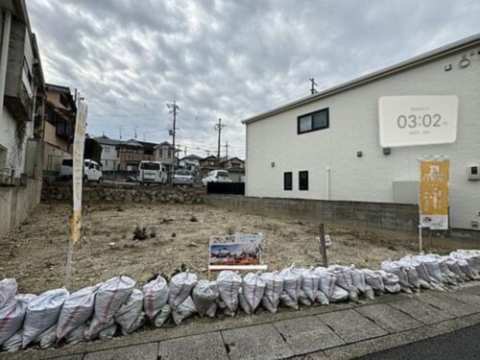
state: 3:02
